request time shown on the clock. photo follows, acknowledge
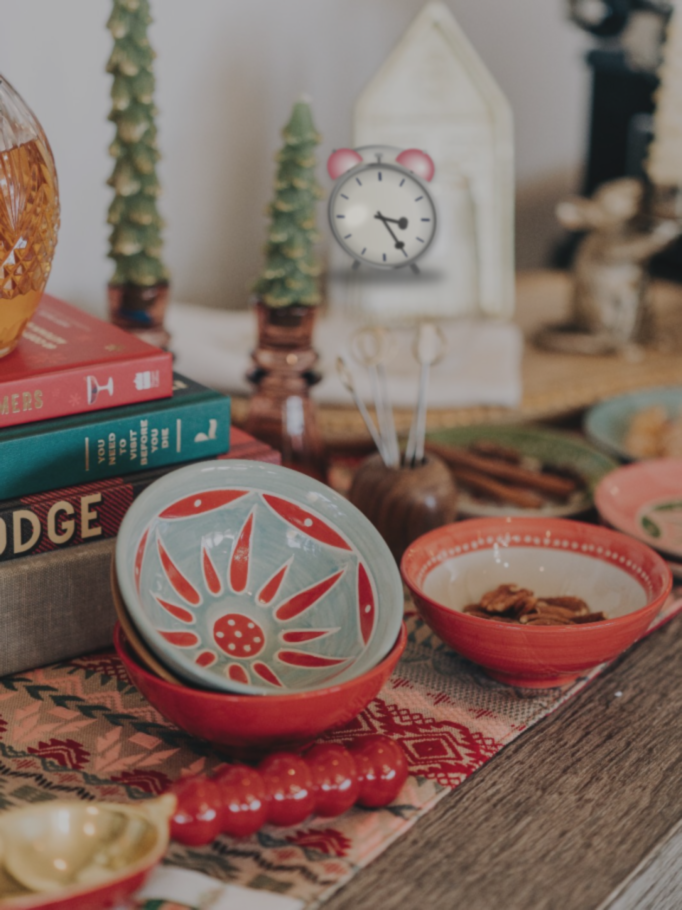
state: 3:25
